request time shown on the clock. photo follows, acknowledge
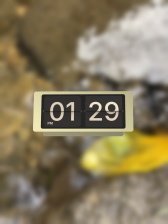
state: 1:29
